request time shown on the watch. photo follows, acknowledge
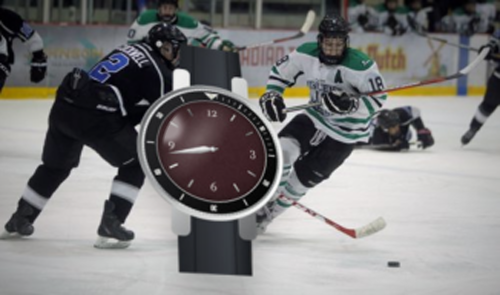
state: 8:43
